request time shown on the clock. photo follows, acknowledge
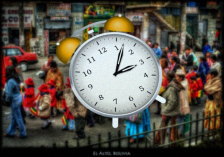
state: 3:07
